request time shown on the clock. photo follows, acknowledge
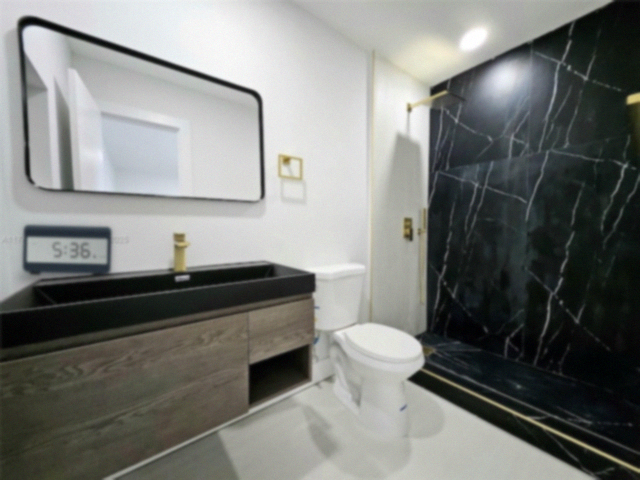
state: 5:36
